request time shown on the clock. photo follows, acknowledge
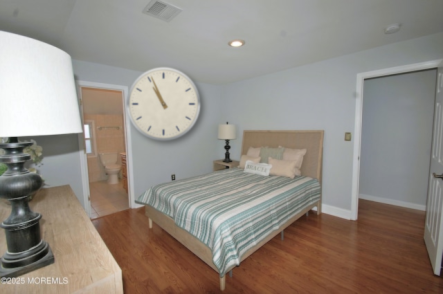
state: 10:56
